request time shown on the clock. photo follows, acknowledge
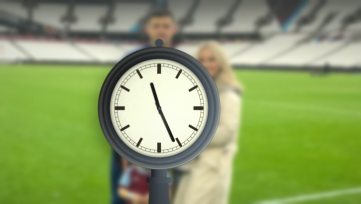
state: 11:26
